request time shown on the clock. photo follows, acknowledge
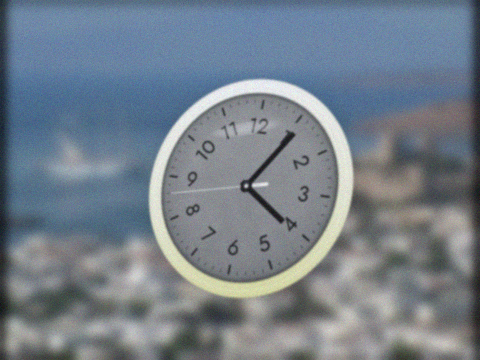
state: 4:05:43
